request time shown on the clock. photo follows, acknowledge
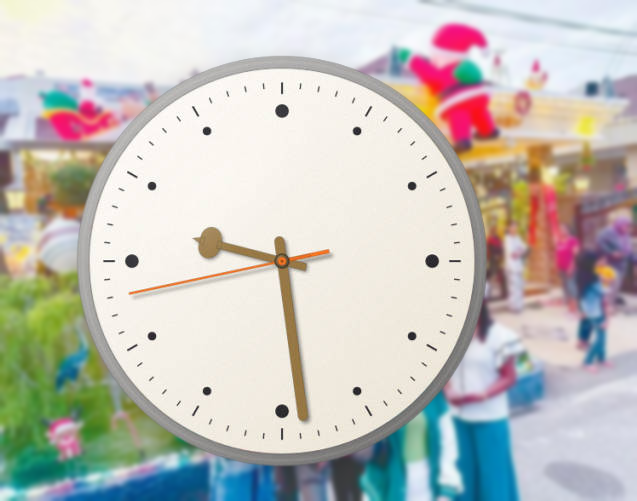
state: 9:28:43
